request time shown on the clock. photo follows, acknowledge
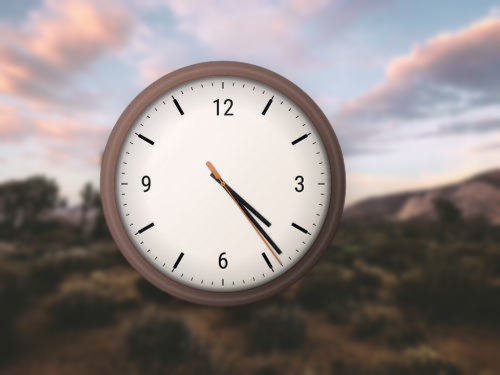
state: 4:23:24
